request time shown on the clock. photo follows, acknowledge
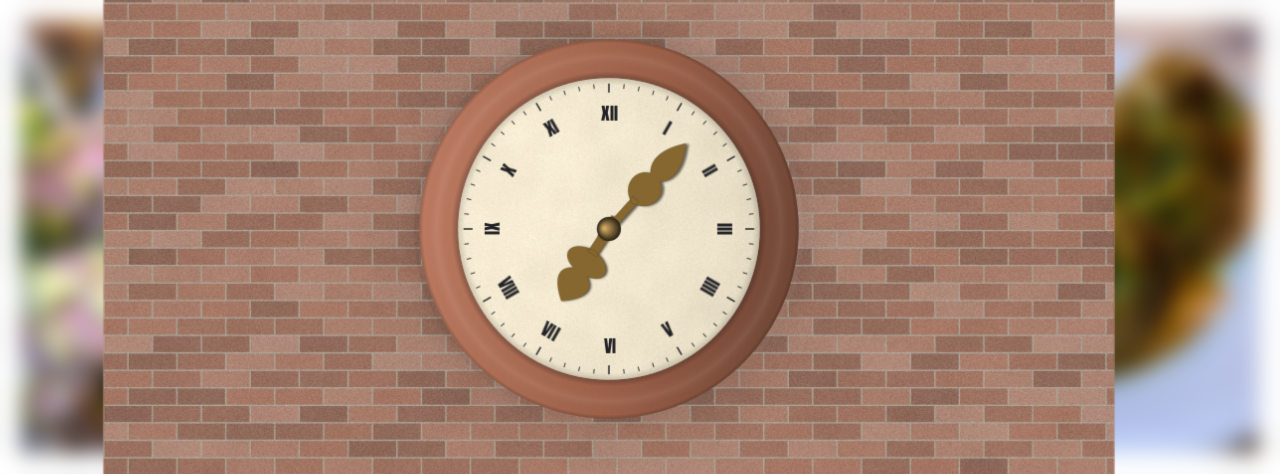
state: 7:07
